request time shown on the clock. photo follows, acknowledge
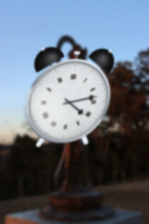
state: 4:13
